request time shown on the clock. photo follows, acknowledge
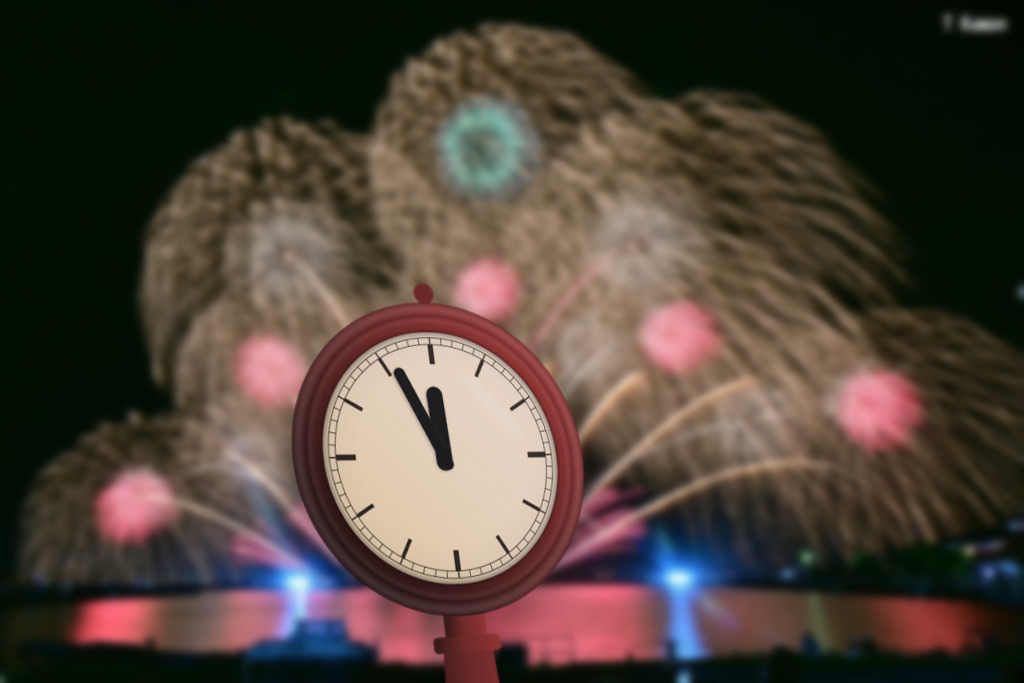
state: 11:56
